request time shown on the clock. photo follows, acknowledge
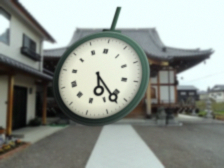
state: 5:22
